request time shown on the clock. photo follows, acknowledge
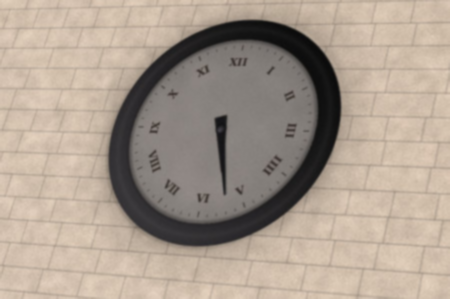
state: 5:27
